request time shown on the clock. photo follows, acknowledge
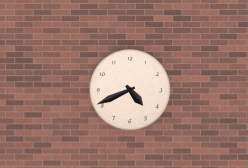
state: 4:41
